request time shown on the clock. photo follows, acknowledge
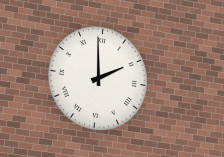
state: 1:59
